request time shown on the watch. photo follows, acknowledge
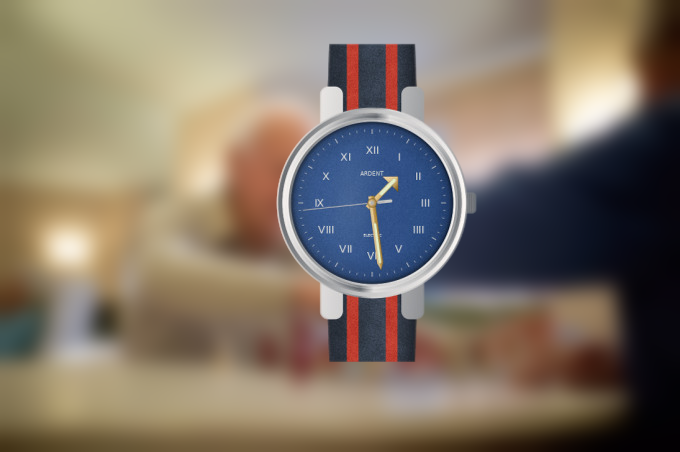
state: 1:28:44
